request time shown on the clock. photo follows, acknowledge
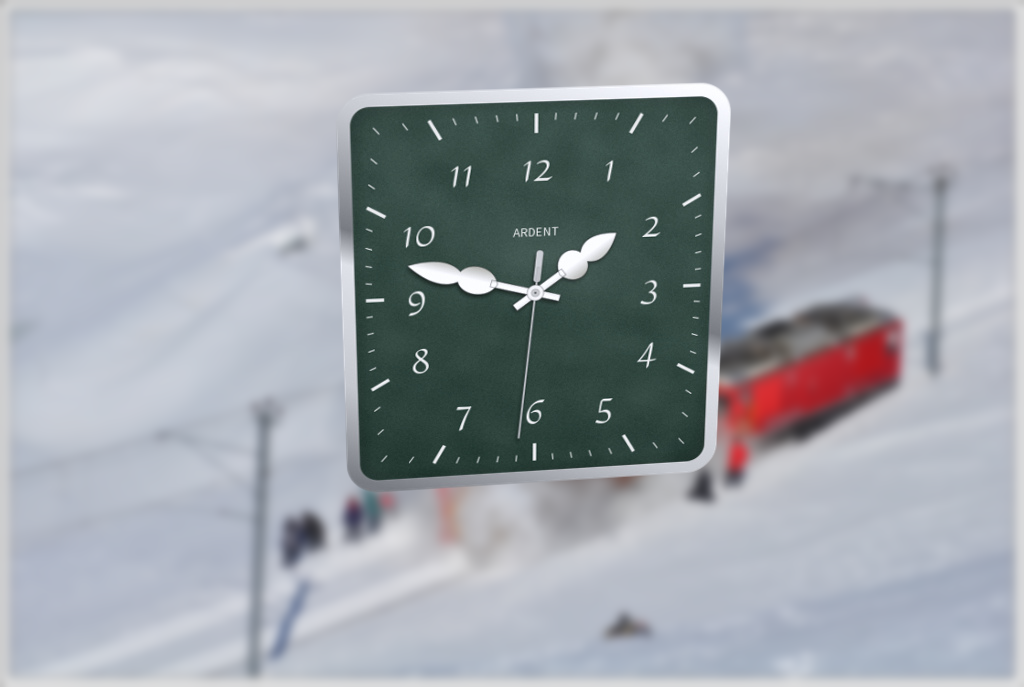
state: 1:47:31
